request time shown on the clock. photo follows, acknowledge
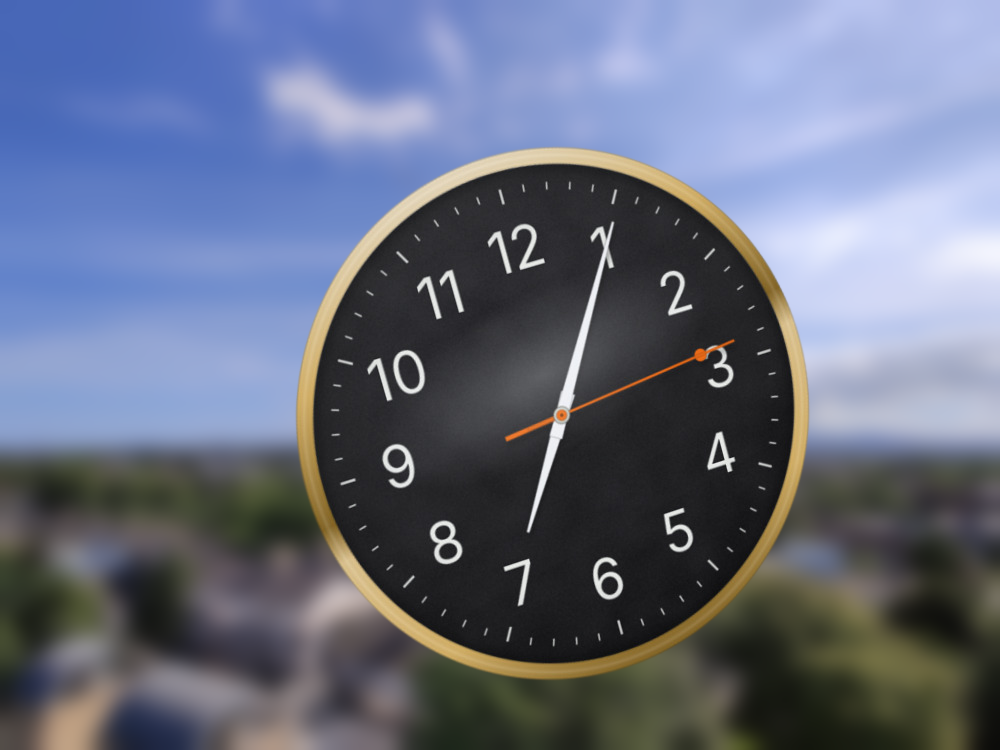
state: 7:05:14
